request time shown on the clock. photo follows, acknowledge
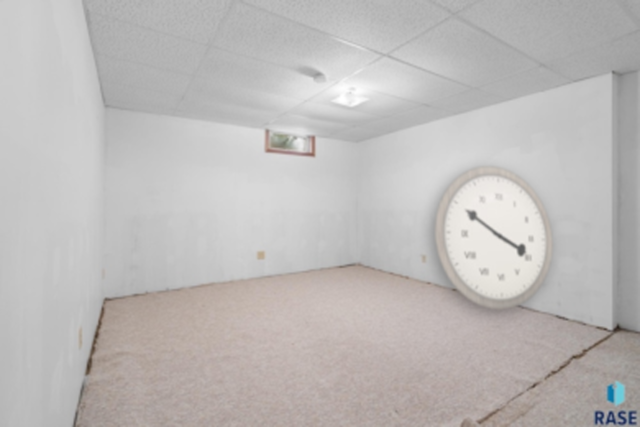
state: 3:50
